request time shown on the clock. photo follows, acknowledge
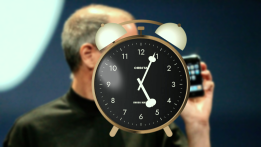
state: 5:04
